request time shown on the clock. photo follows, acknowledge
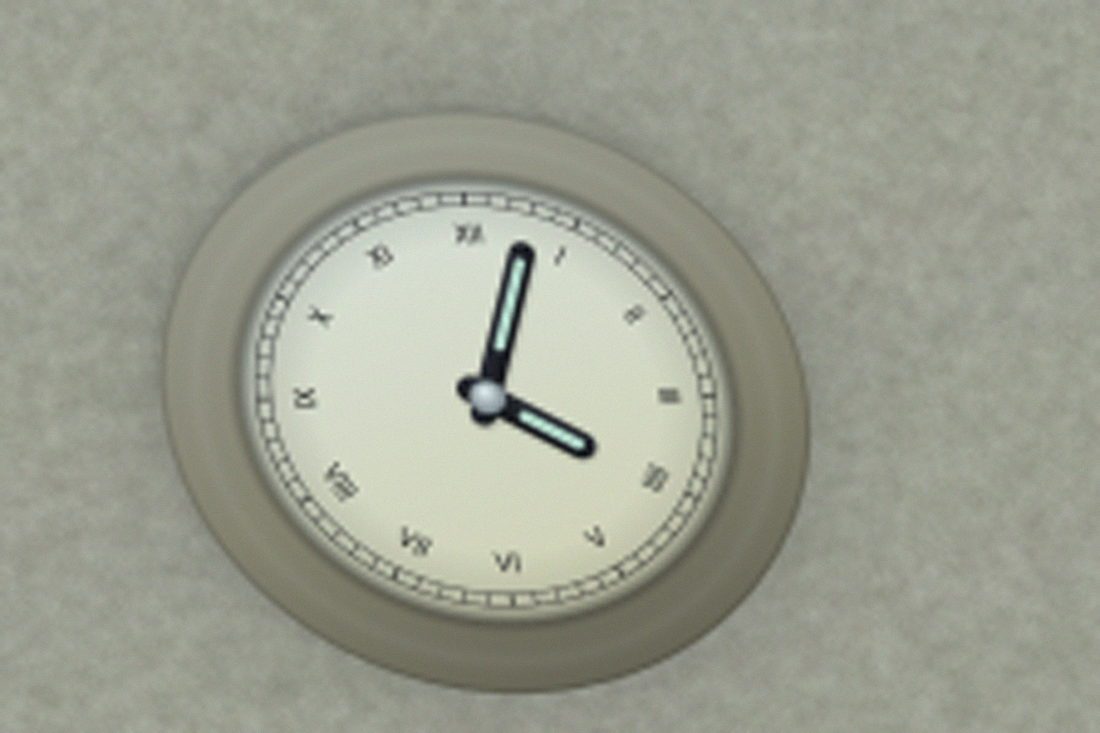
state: 4:03
